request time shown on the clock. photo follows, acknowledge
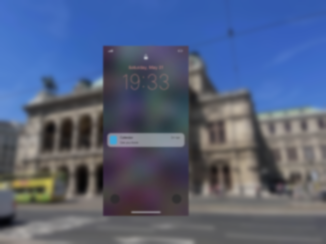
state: 19:33
